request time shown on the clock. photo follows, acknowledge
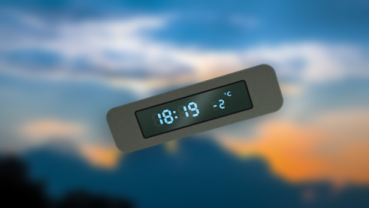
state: 18:19
